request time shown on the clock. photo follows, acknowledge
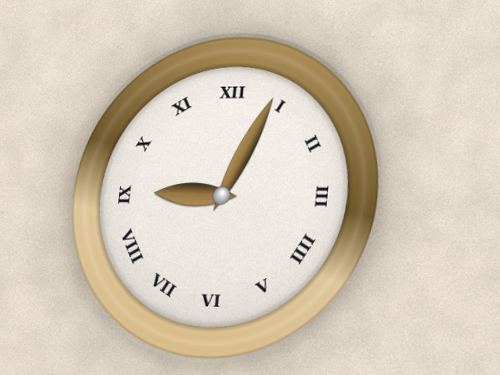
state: 9:04
